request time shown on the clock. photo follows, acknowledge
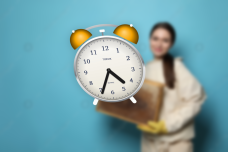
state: 4:34
